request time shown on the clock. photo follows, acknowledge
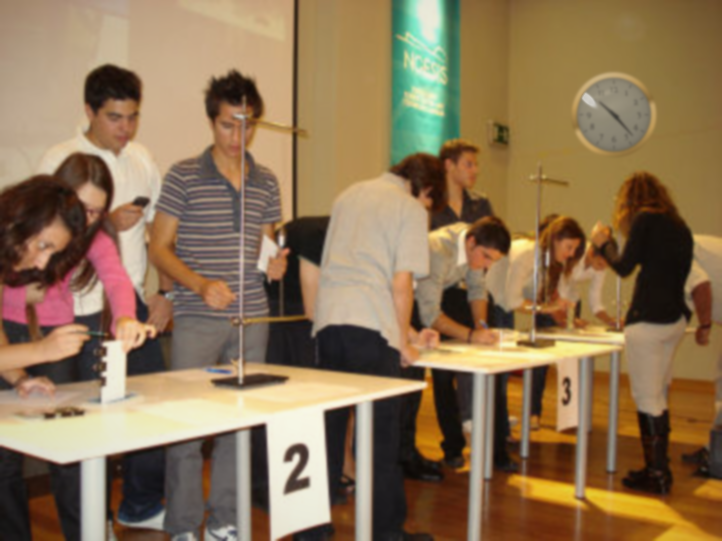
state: 10:23
